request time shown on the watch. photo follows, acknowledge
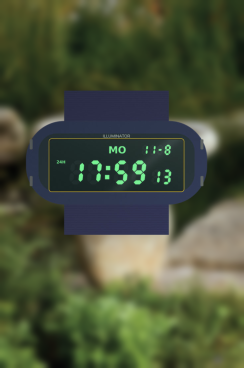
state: 17:59:13
